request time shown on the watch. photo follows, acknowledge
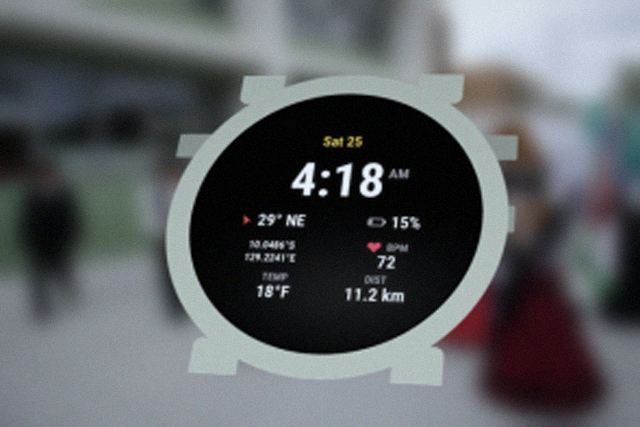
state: 4:18
